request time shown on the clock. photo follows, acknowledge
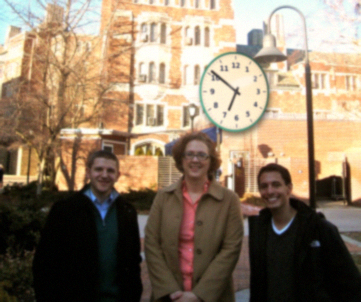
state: 6:51
